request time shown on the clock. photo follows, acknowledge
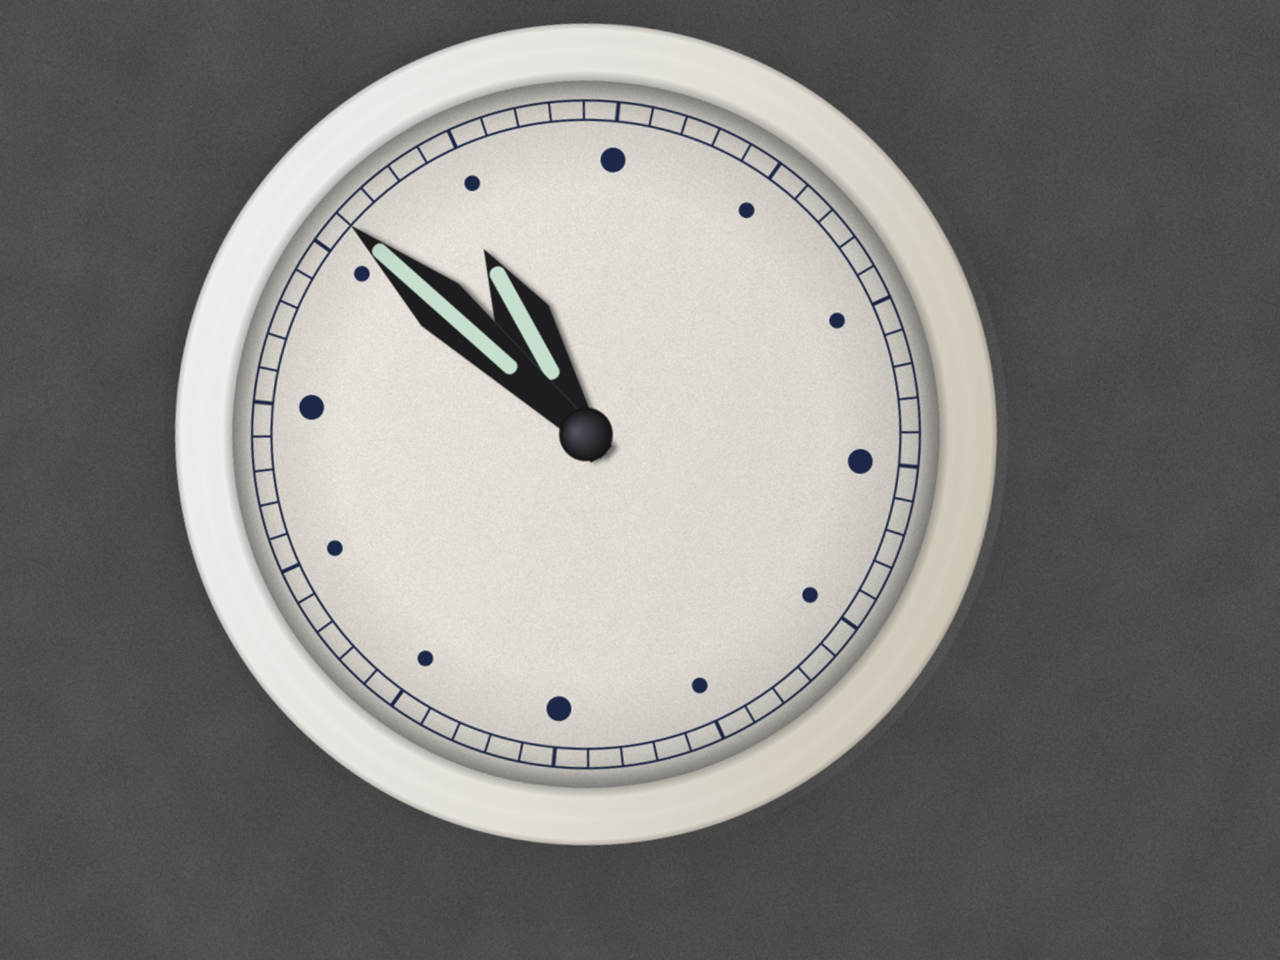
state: 10:51
